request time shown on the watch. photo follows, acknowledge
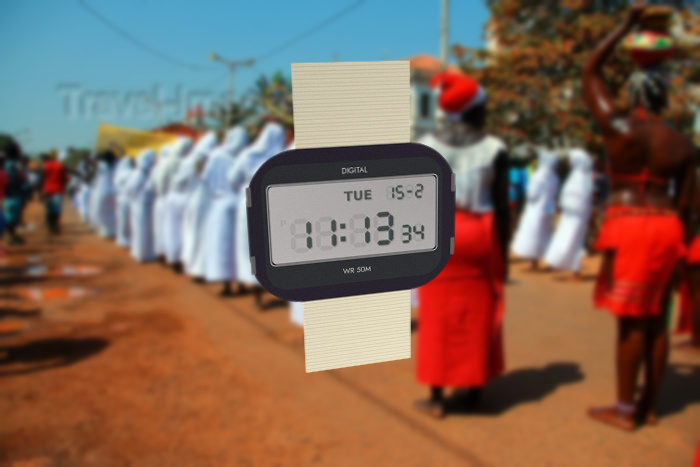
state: 11:13:34
